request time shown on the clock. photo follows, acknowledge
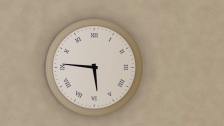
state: 5:46
